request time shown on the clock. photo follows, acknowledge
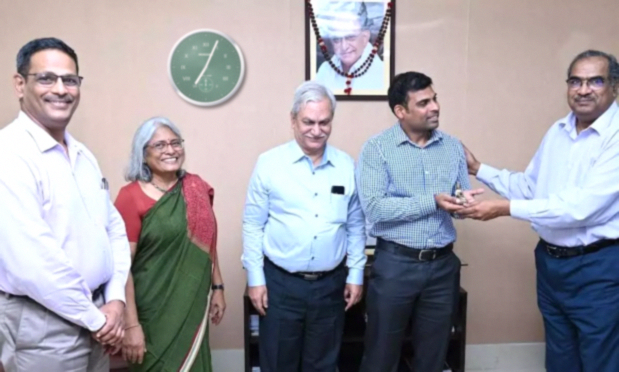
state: 7:04
